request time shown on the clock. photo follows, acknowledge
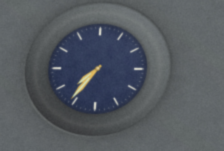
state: 7:36
